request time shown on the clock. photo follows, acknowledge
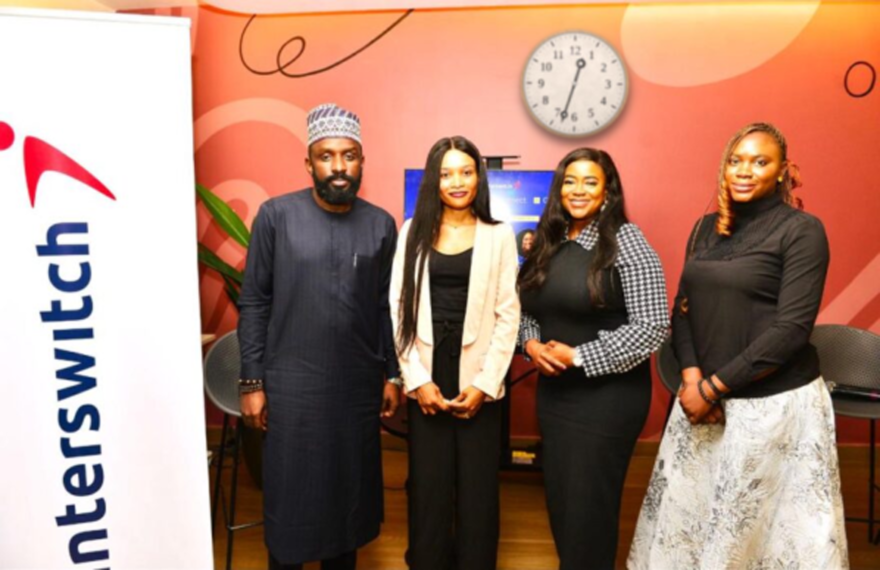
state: 12:33
